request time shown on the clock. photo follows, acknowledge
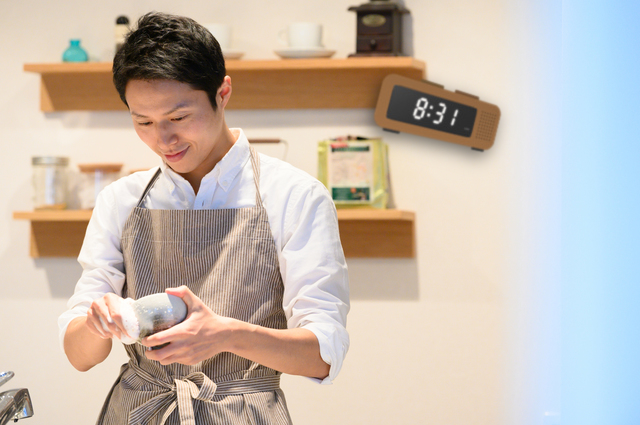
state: 8:31
